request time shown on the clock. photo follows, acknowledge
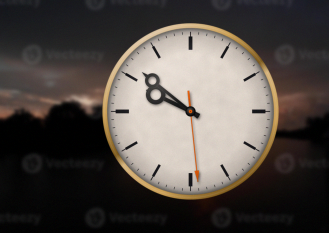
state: 9:51:29
